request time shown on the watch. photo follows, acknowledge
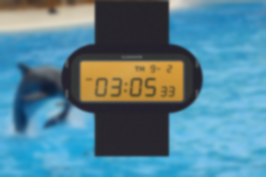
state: 3:05
